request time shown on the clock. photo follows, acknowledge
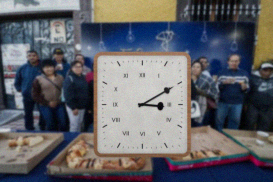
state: 3:10
